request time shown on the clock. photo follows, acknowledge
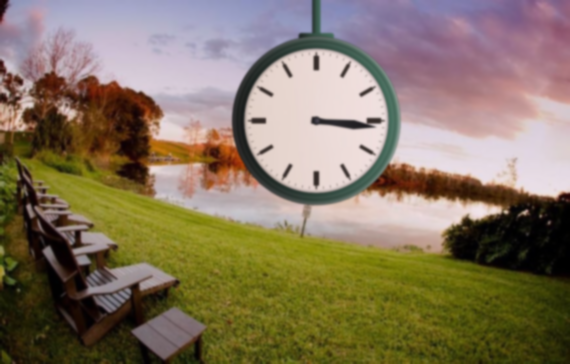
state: 3:16
